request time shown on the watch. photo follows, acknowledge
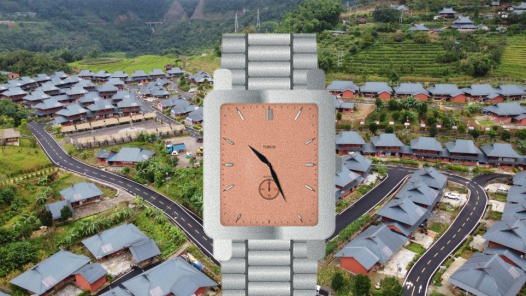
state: 10:26
